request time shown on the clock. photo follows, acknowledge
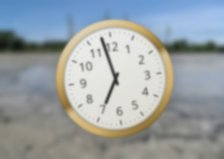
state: 6:58
